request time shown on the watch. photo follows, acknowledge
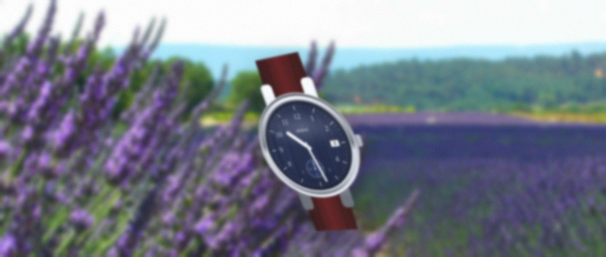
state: 10:28
